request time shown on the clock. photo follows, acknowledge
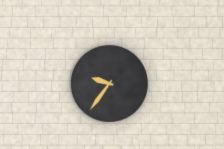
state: 9:36
